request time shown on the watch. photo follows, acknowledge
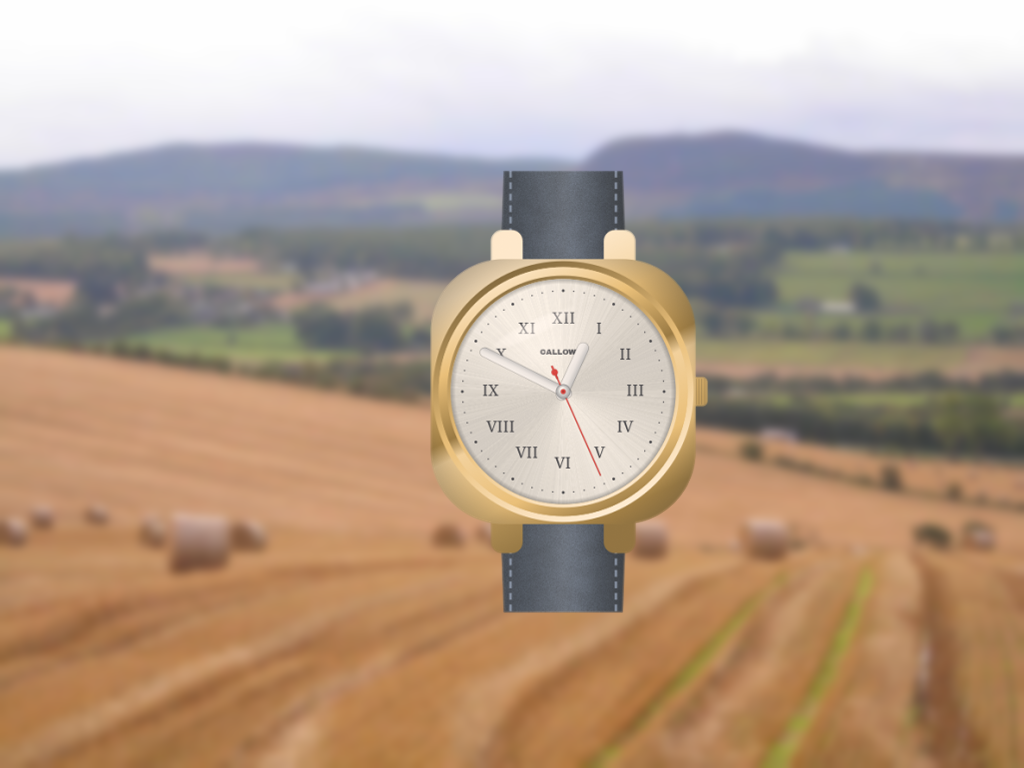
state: 12:49:26
